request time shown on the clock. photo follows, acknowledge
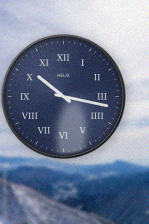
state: 10:17
